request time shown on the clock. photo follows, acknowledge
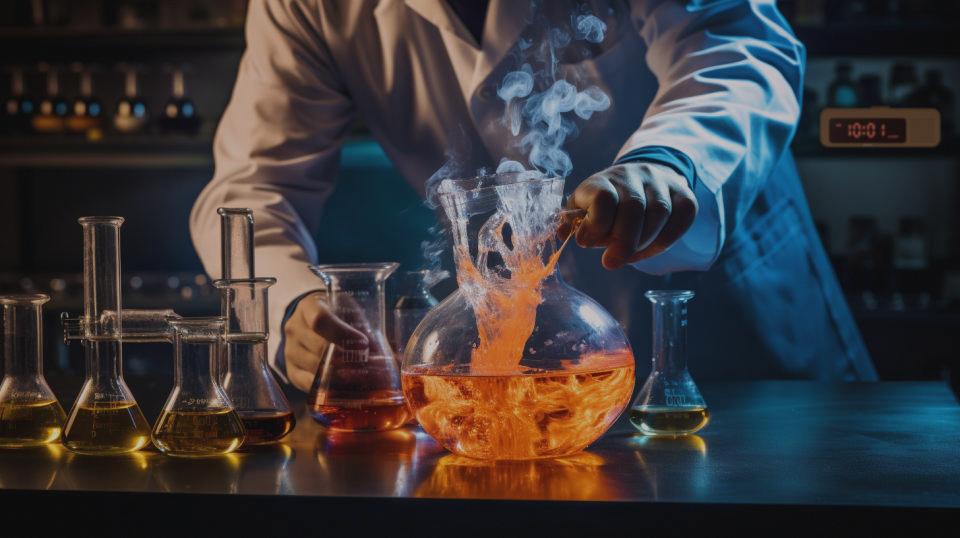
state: 10:01
